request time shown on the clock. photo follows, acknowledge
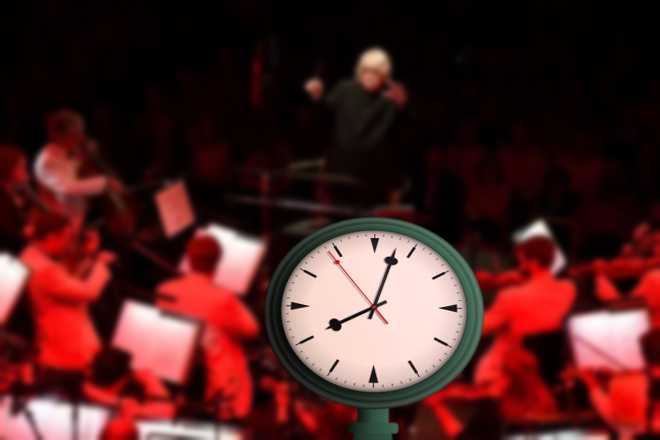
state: 8:02:54
